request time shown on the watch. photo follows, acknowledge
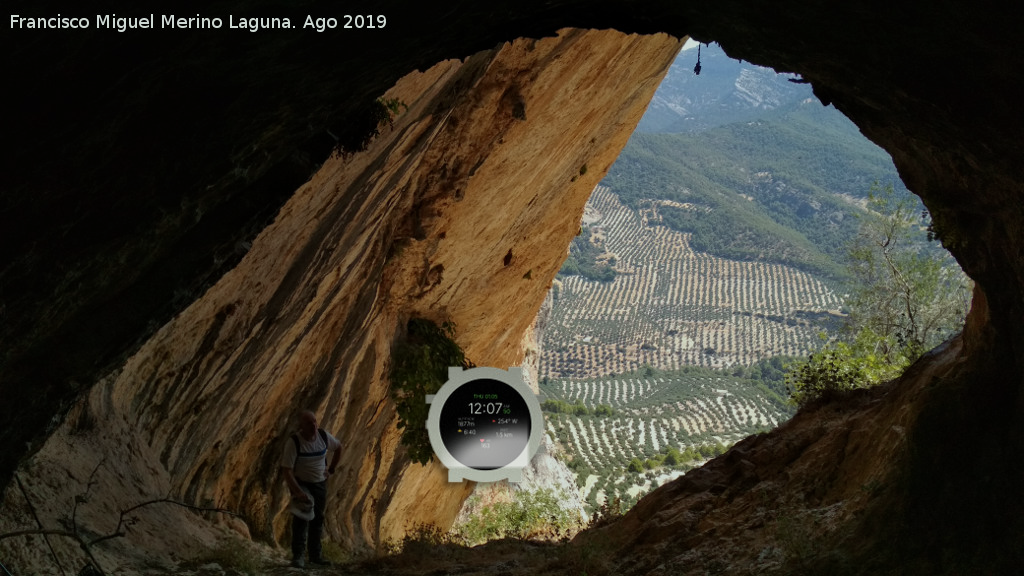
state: 12:07
